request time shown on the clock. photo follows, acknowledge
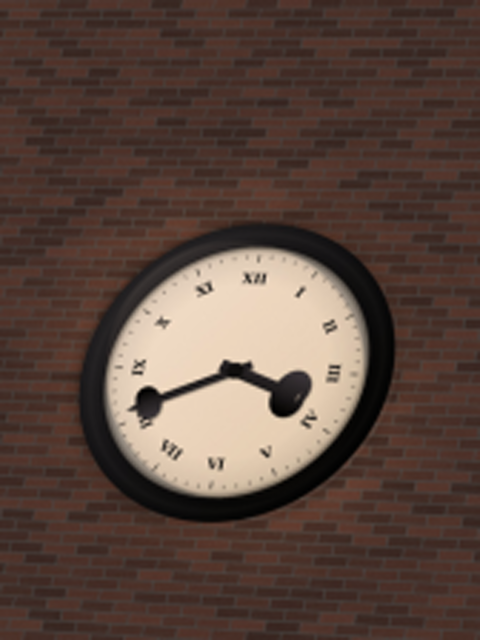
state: 3:41
